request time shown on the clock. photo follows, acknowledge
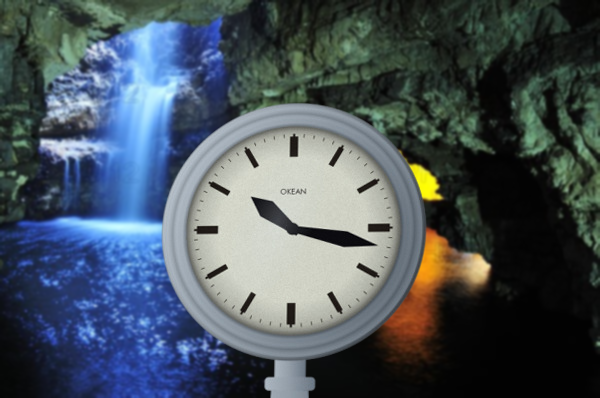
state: 10:17
